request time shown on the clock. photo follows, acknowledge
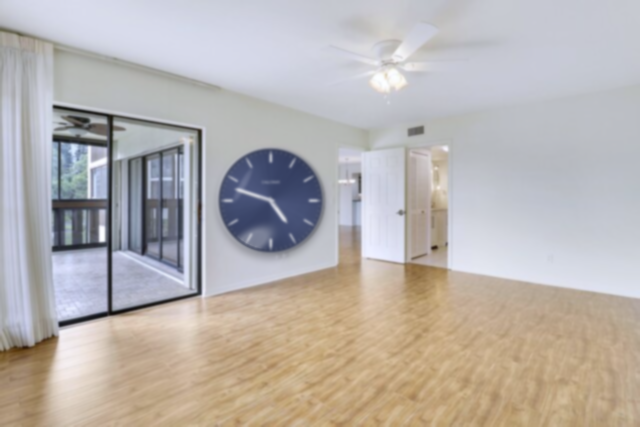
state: 4:48
